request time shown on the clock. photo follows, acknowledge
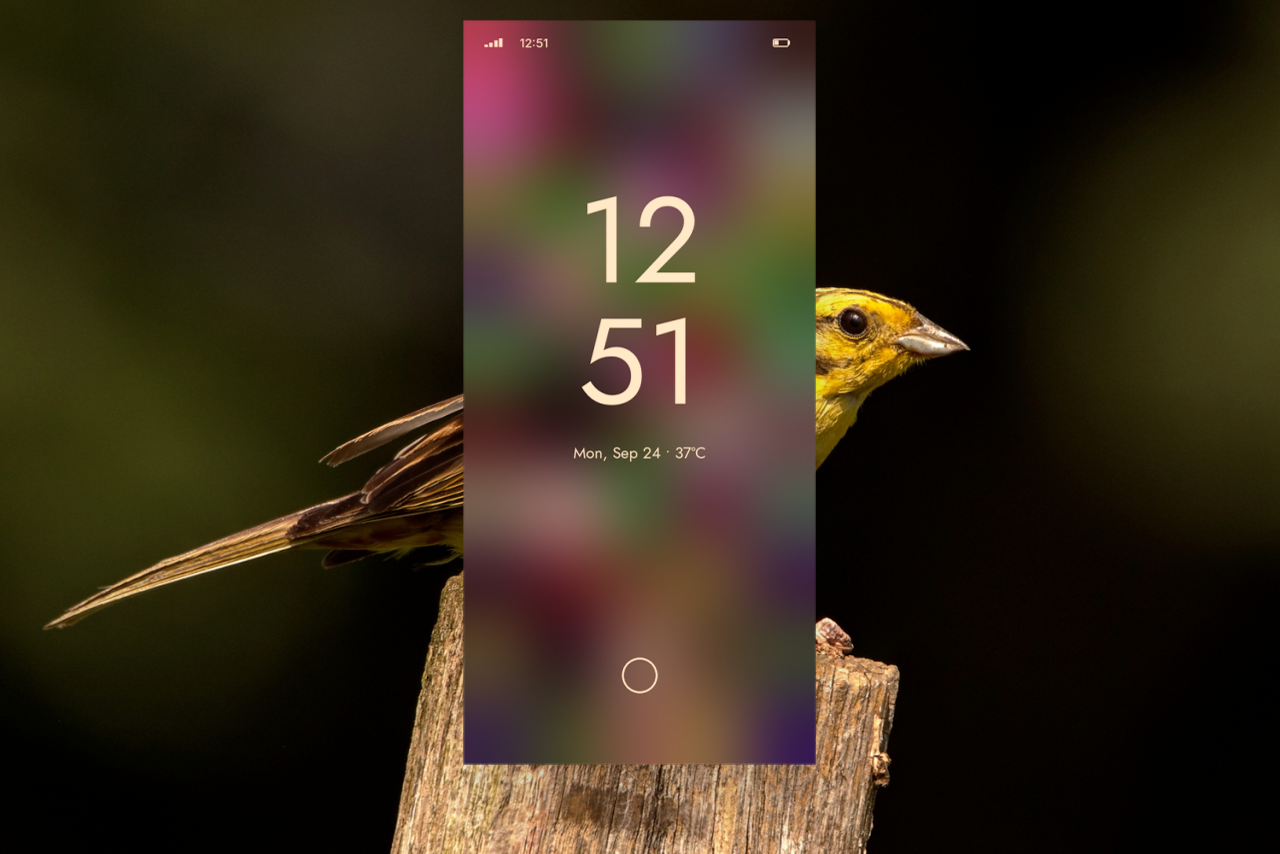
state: 12:51
